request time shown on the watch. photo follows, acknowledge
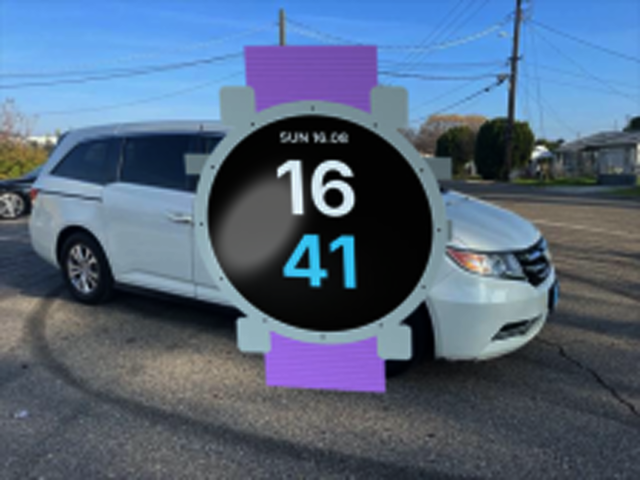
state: 16:41
